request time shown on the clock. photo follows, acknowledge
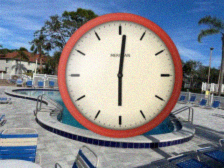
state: 6:01
